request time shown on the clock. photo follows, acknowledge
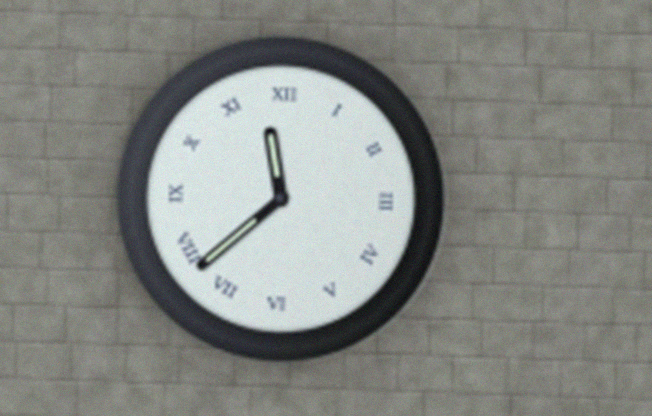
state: 11:38
